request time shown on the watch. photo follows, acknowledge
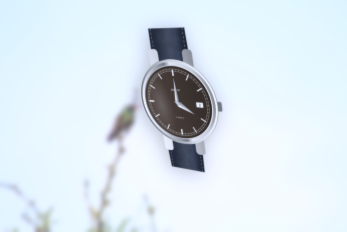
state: 4:00
